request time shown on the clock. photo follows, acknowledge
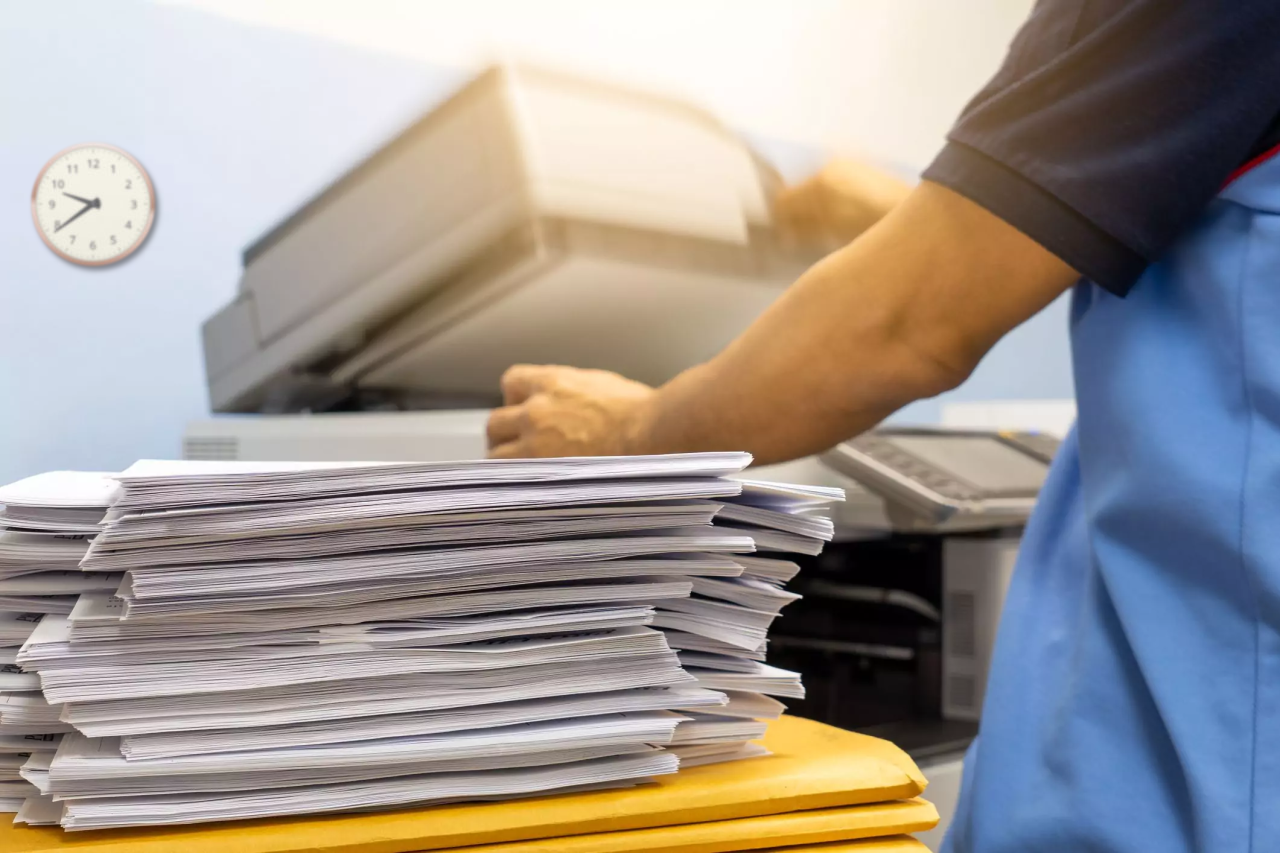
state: 9:39
